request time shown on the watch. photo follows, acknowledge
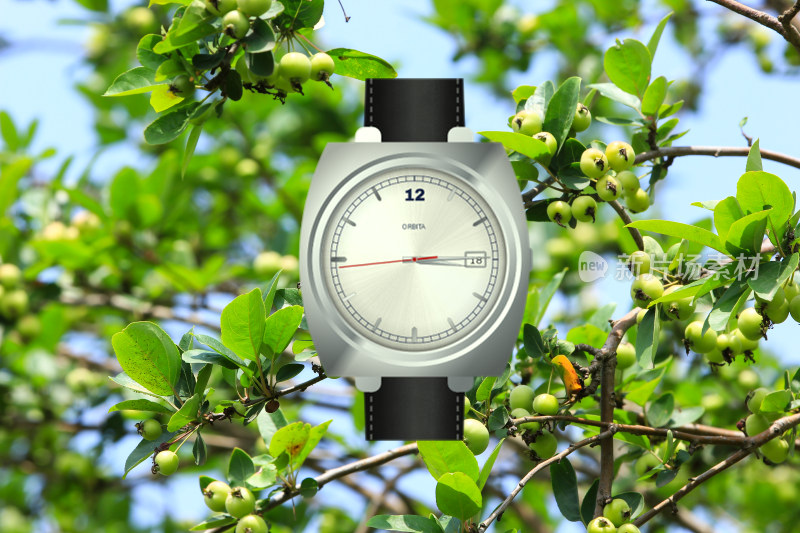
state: 3:14:44
